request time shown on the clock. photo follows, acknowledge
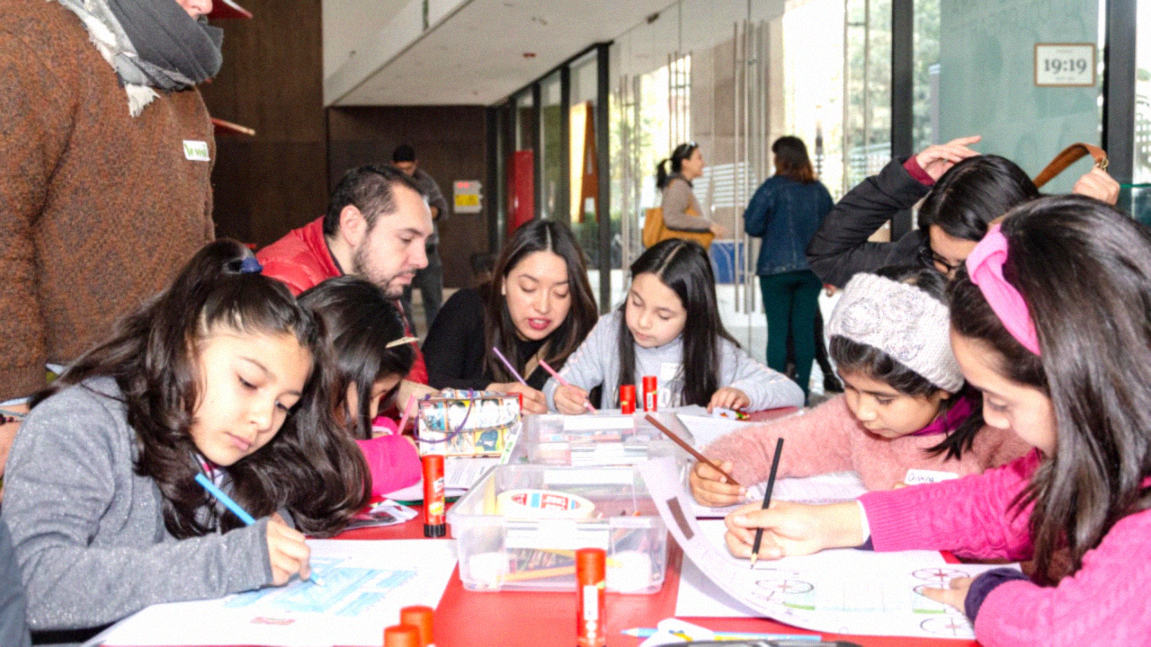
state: 19:19
